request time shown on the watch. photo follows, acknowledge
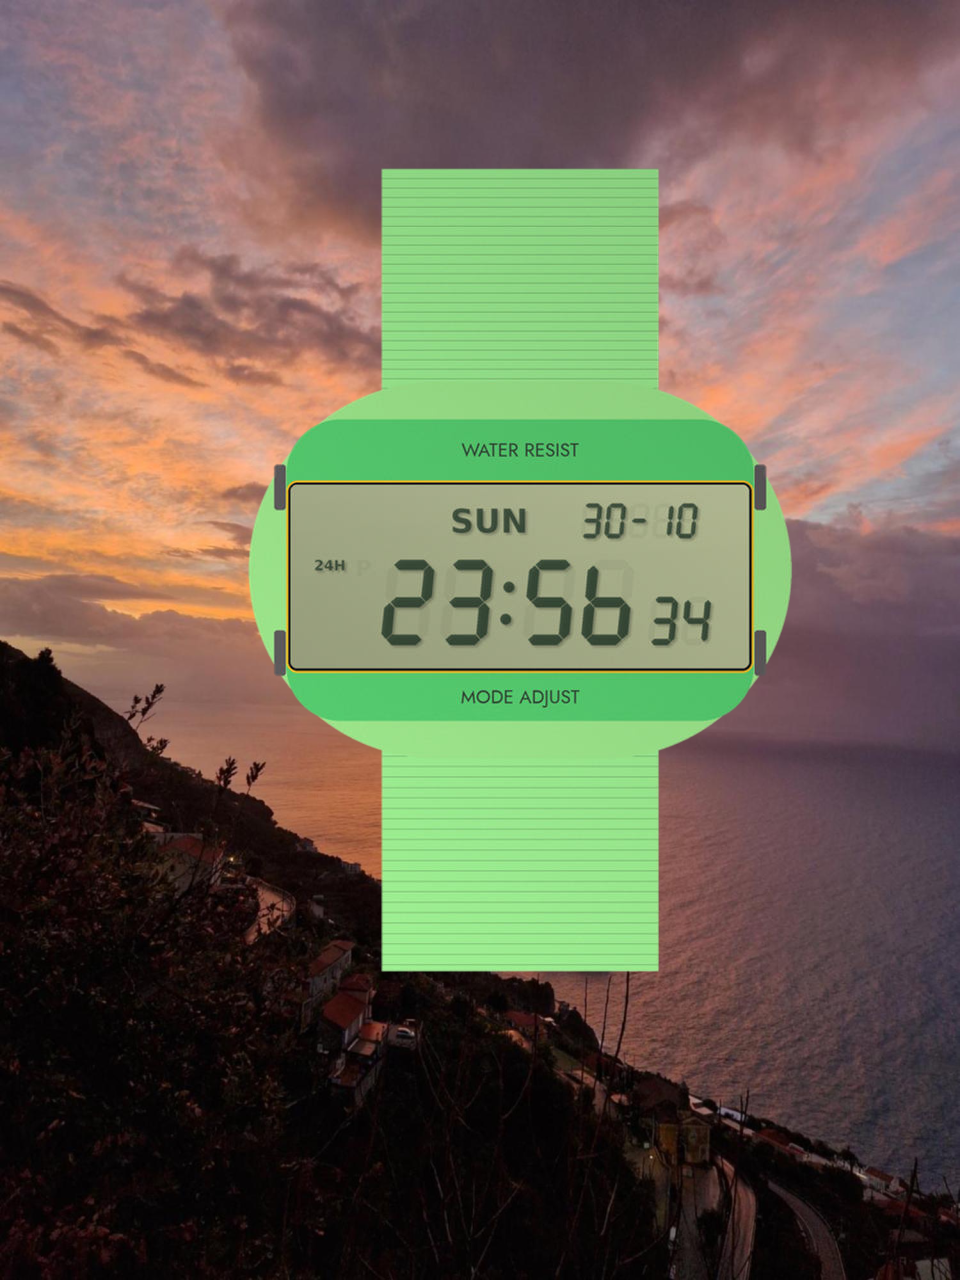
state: 23:56:34
